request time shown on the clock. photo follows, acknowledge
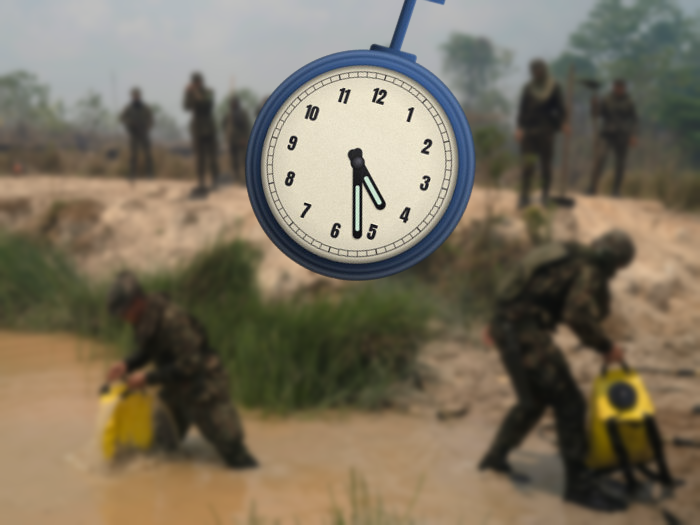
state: 4:27
